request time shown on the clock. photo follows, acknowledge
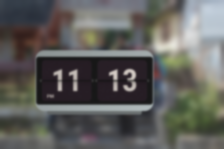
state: 11:13
